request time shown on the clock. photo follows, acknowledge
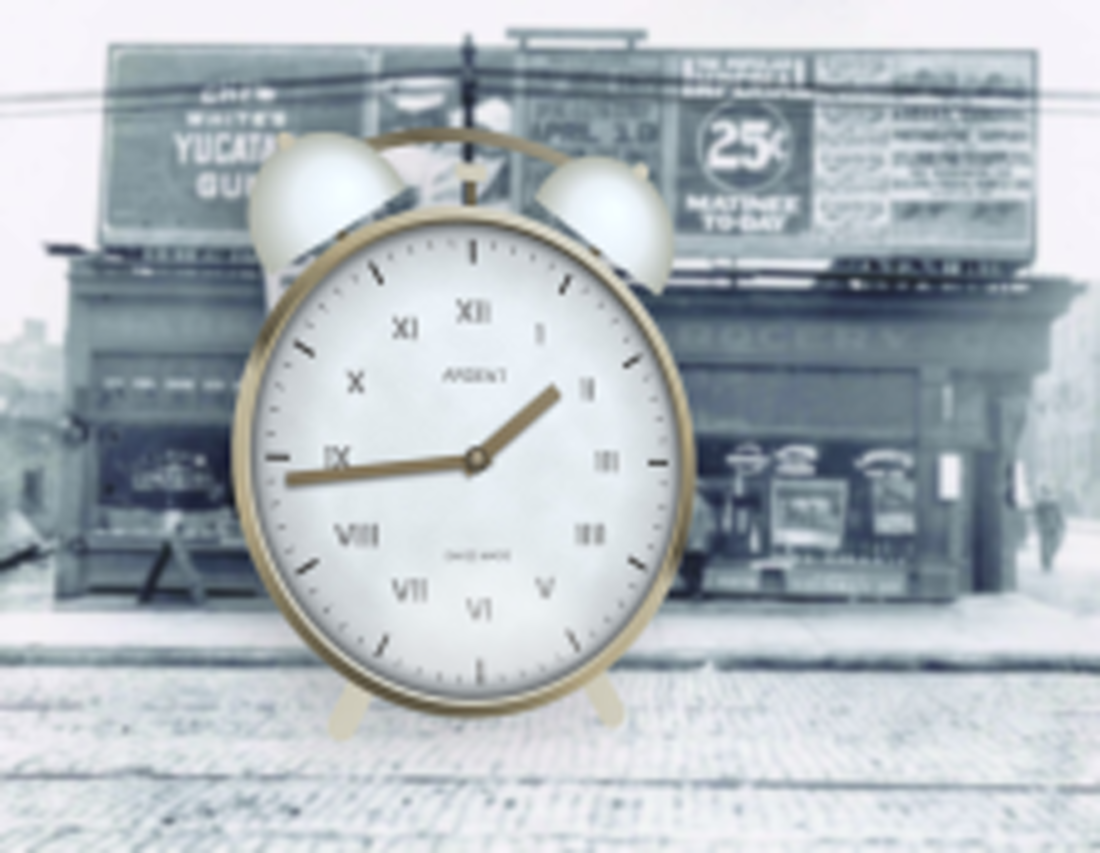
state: 1:44
